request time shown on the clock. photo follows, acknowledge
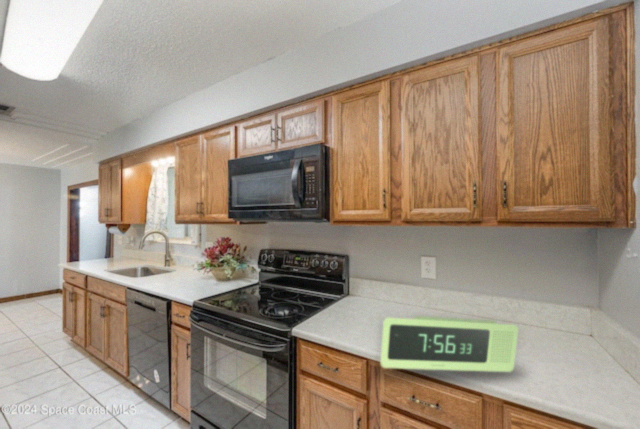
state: 7:56
